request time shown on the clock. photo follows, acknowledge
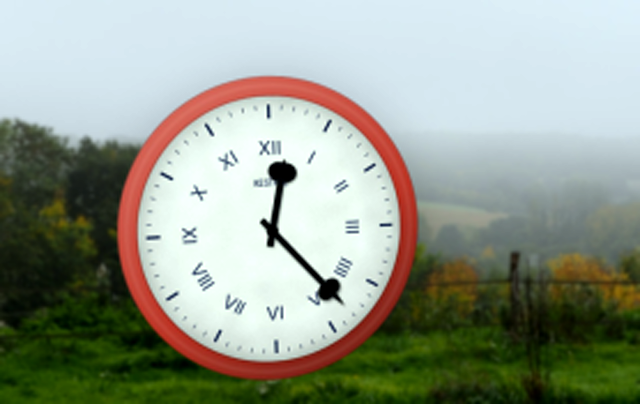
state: 12:23
